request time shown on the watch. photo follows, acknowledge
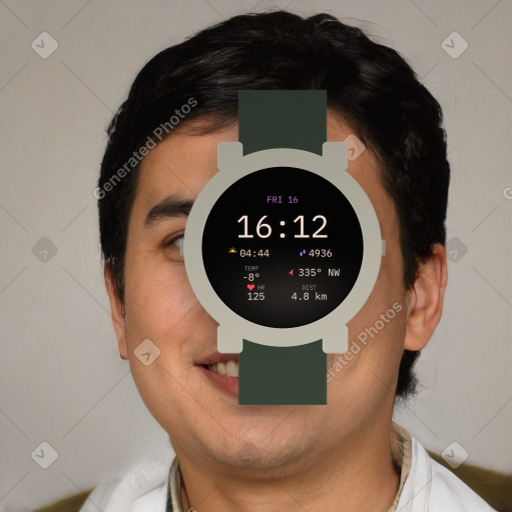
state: 16:12
